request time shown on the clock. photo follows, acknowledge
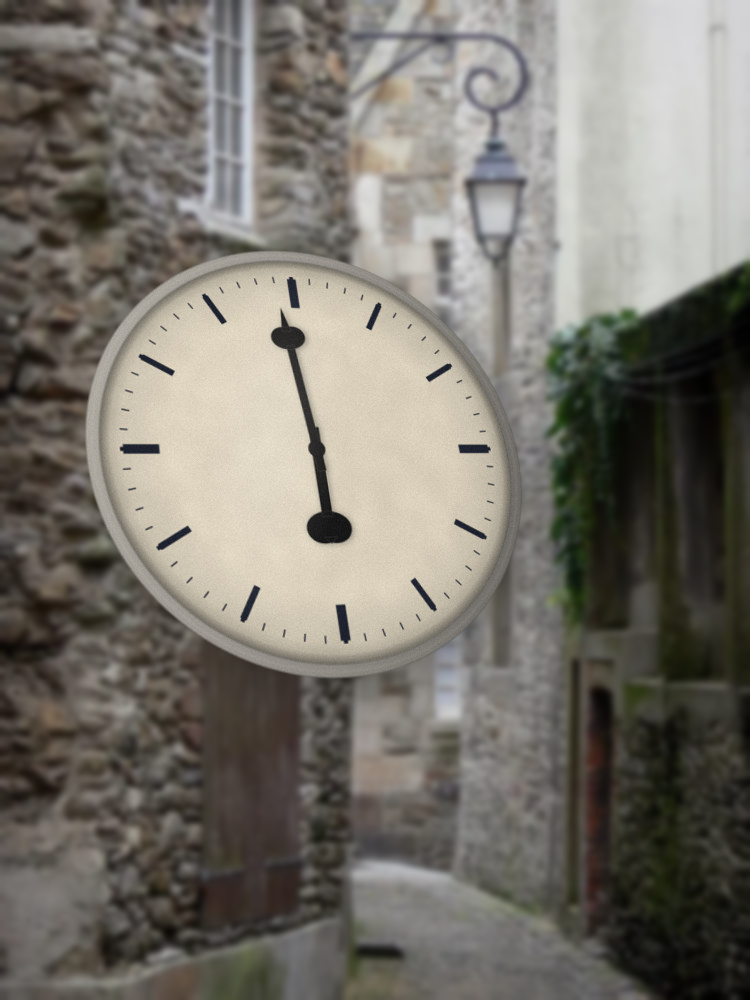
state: 5:59
